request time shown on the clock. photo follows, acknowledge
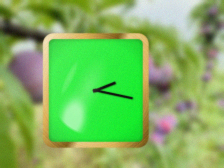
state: 2:17
